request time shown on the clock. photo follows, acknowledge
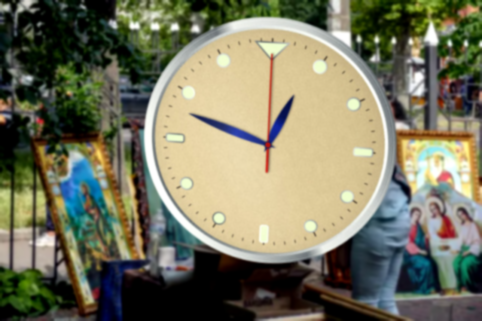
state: 12:48:00
